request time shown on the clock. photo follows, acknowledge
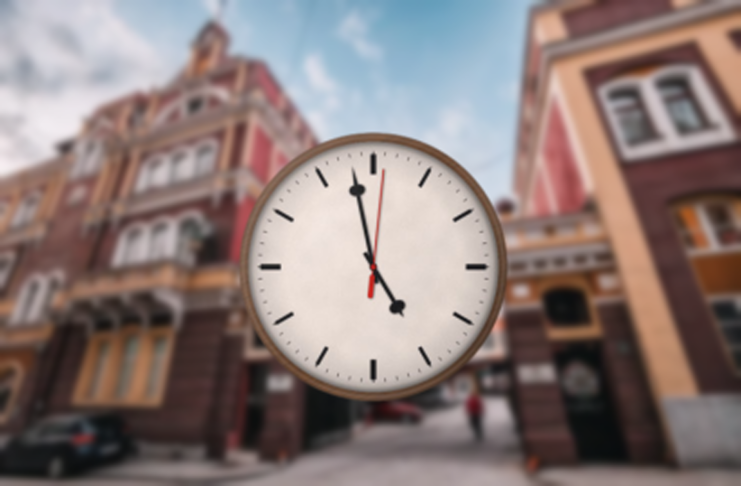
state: 4:58:01
